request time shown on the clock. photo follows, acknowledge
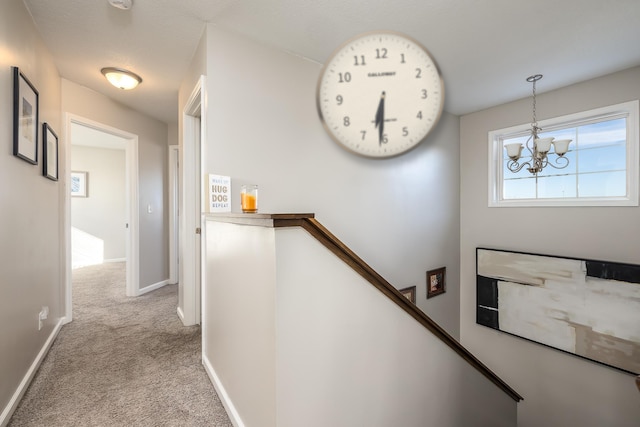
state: 6:31
